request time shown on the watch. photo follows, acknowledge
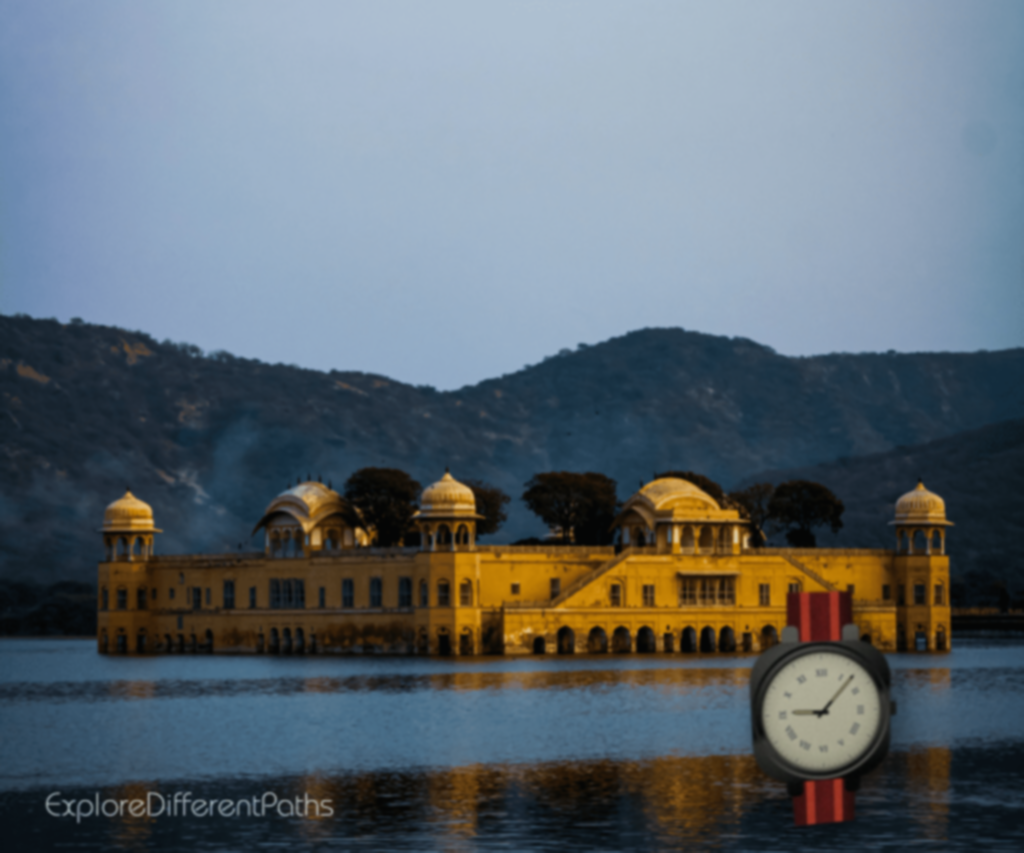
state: 9:07
